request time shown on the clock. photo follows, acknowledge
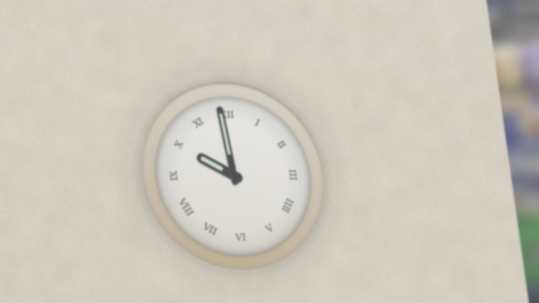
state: 9:59
